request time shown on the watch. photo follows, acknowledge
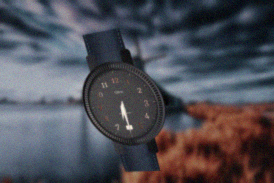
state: 6:30
